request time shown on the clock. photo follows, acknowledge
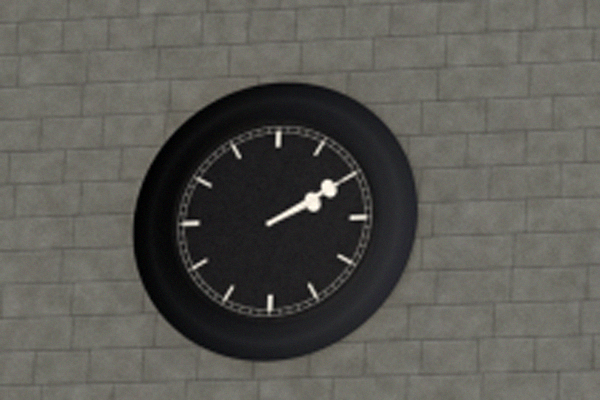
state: 2:10
